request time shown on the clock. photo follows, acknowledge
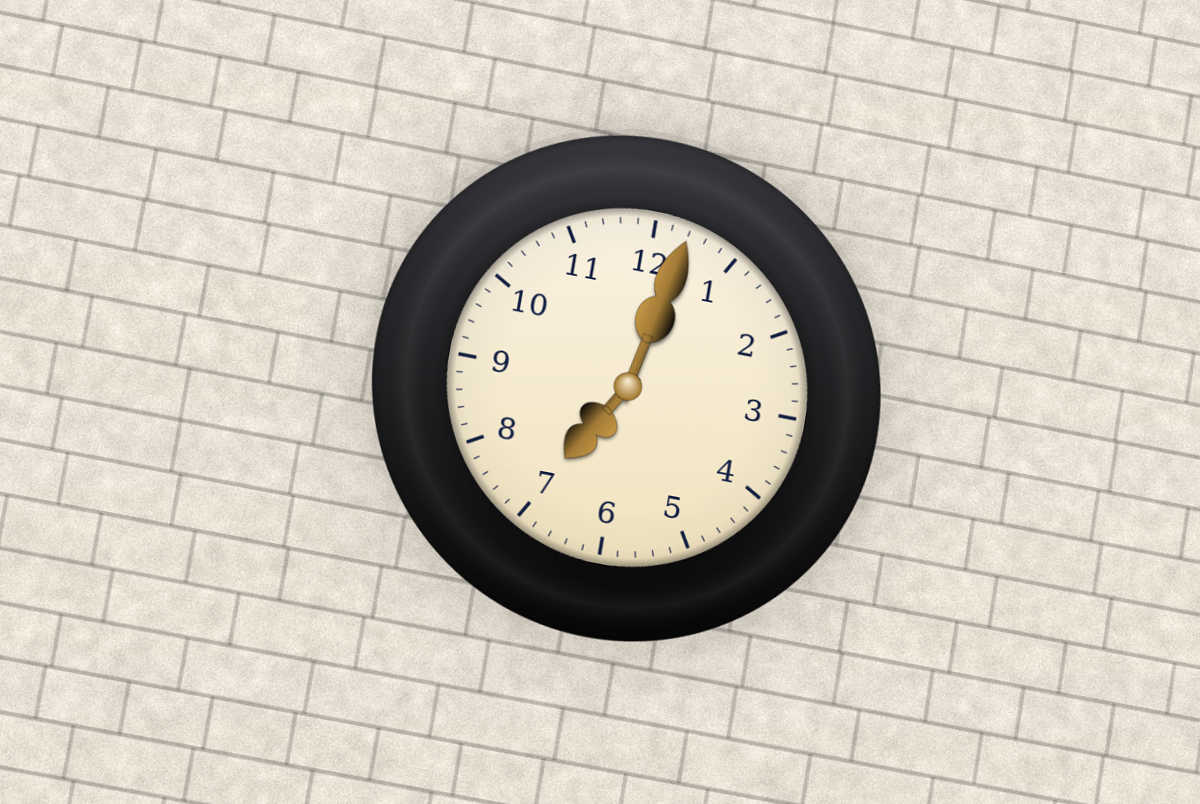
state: 7:02
